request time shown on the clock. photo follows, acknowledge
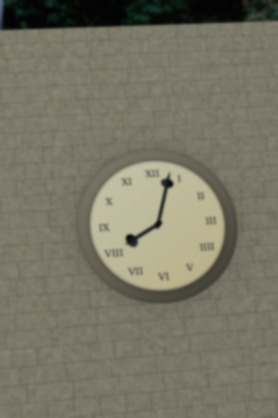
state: 8:03
